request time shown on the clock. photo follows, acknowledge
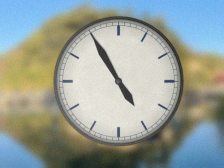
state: 4:55
